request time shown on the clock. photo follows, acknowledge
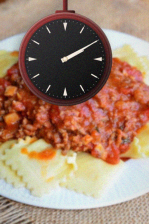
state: 2:10
